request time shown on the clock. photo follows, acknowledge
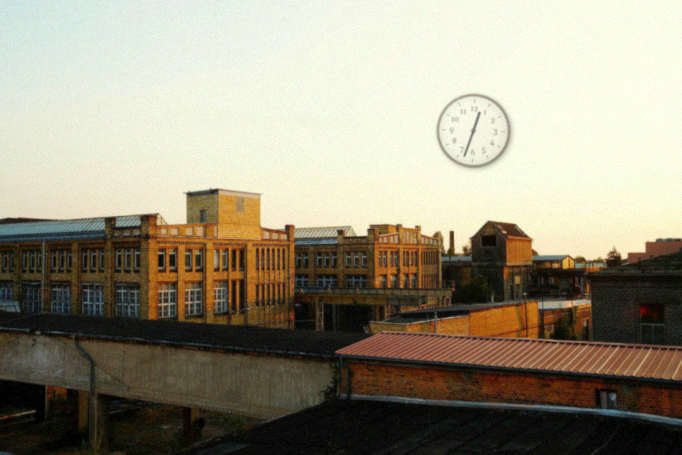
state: 12:33
